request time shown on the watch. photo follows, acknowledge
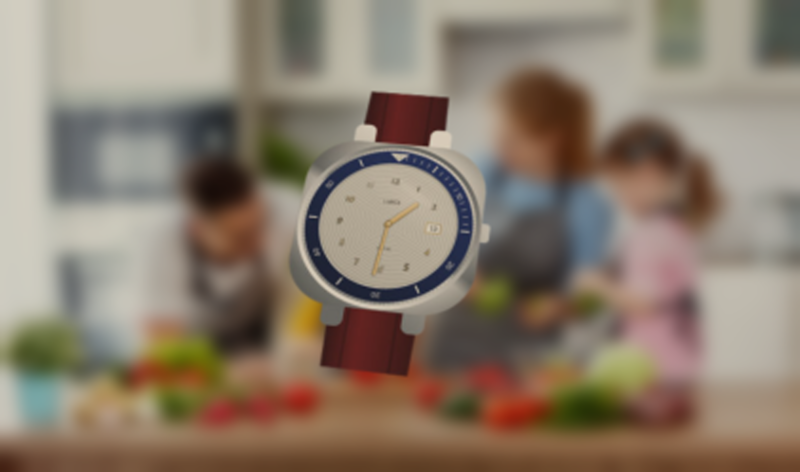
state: 1:31
